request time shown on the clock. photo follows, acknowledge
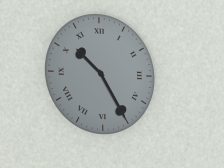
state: 10:25
